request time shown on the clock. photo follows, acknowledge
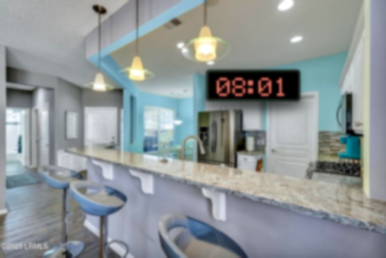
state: 8:01
